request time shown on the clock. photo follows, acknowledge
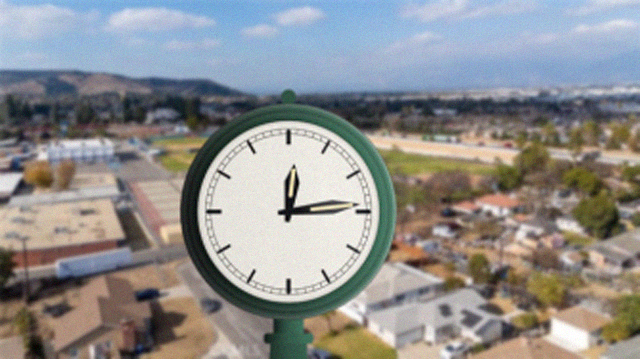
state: 12:14
